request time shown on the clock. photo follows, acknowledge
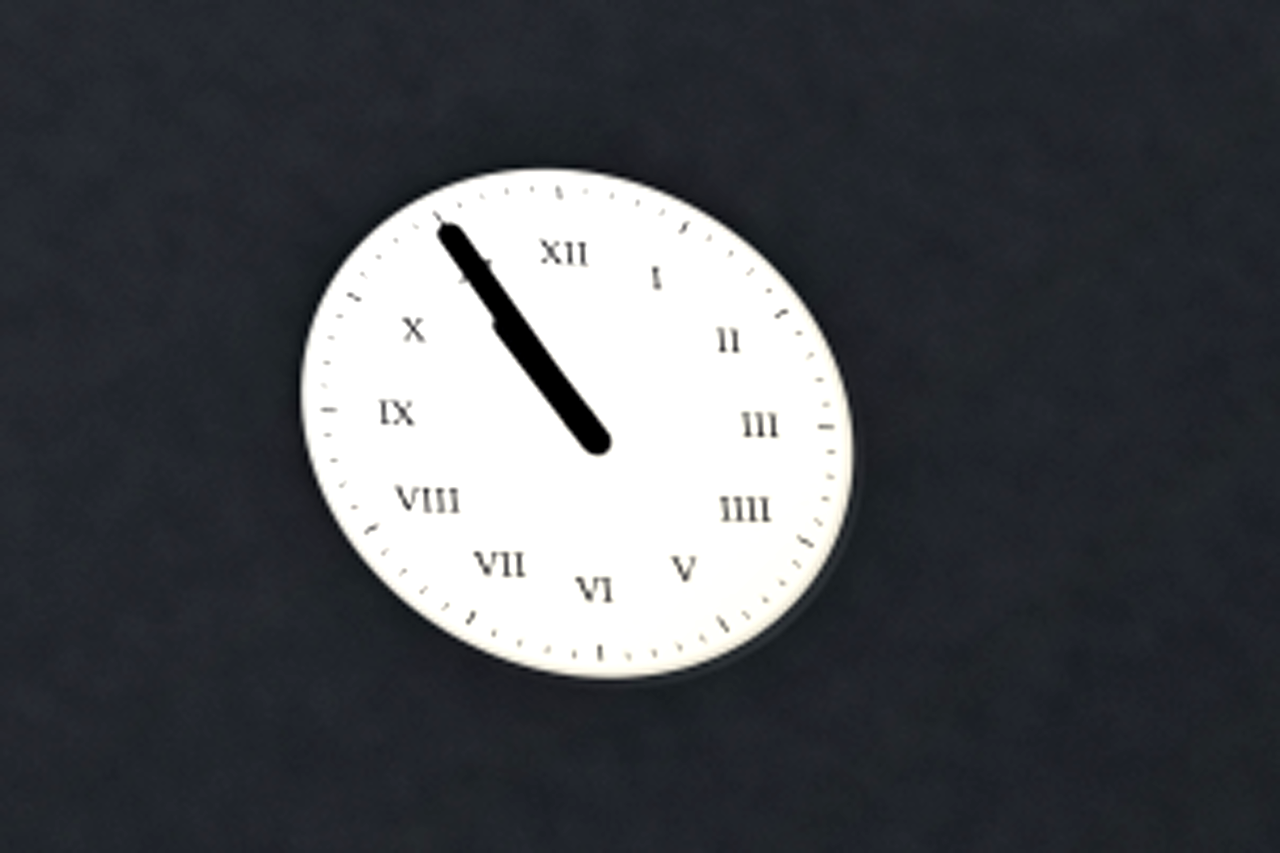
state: 10:55
